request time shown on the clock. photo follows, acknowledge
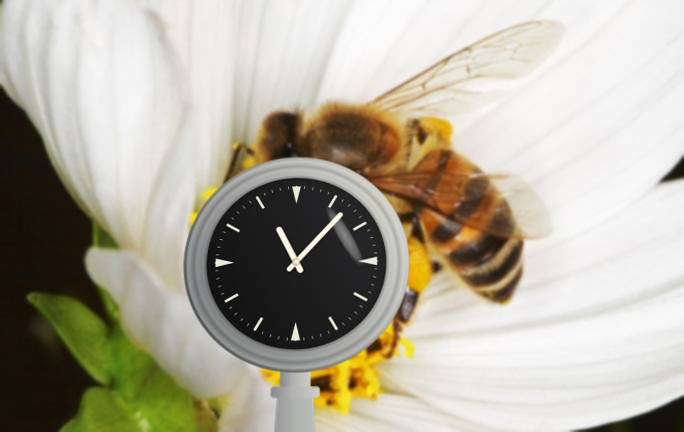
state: 11:07
